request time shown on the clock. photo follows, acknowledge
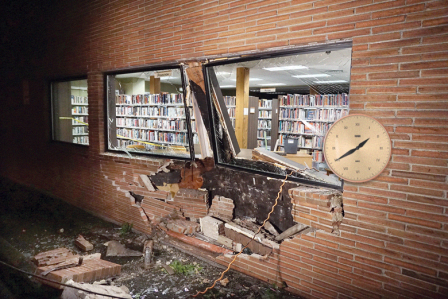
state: 1:40
